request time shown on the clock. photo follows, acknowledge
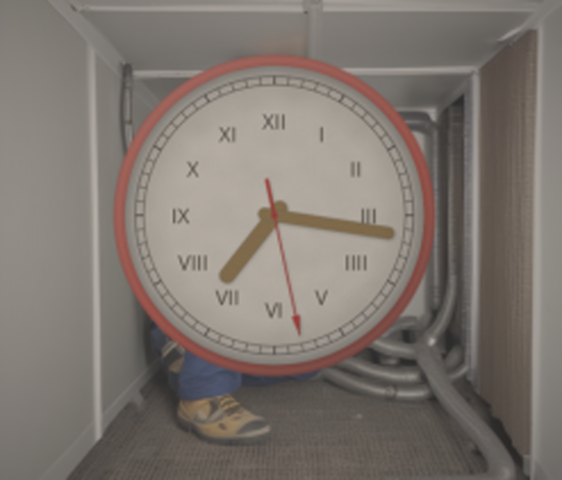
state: 7:16:28
